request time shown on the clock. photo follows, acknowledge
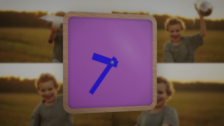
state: 9:36
